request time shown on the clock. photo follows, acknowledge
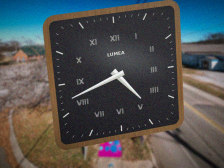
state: 4:42
